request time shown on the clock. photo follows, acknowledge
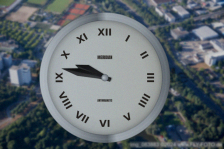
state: 9:47
